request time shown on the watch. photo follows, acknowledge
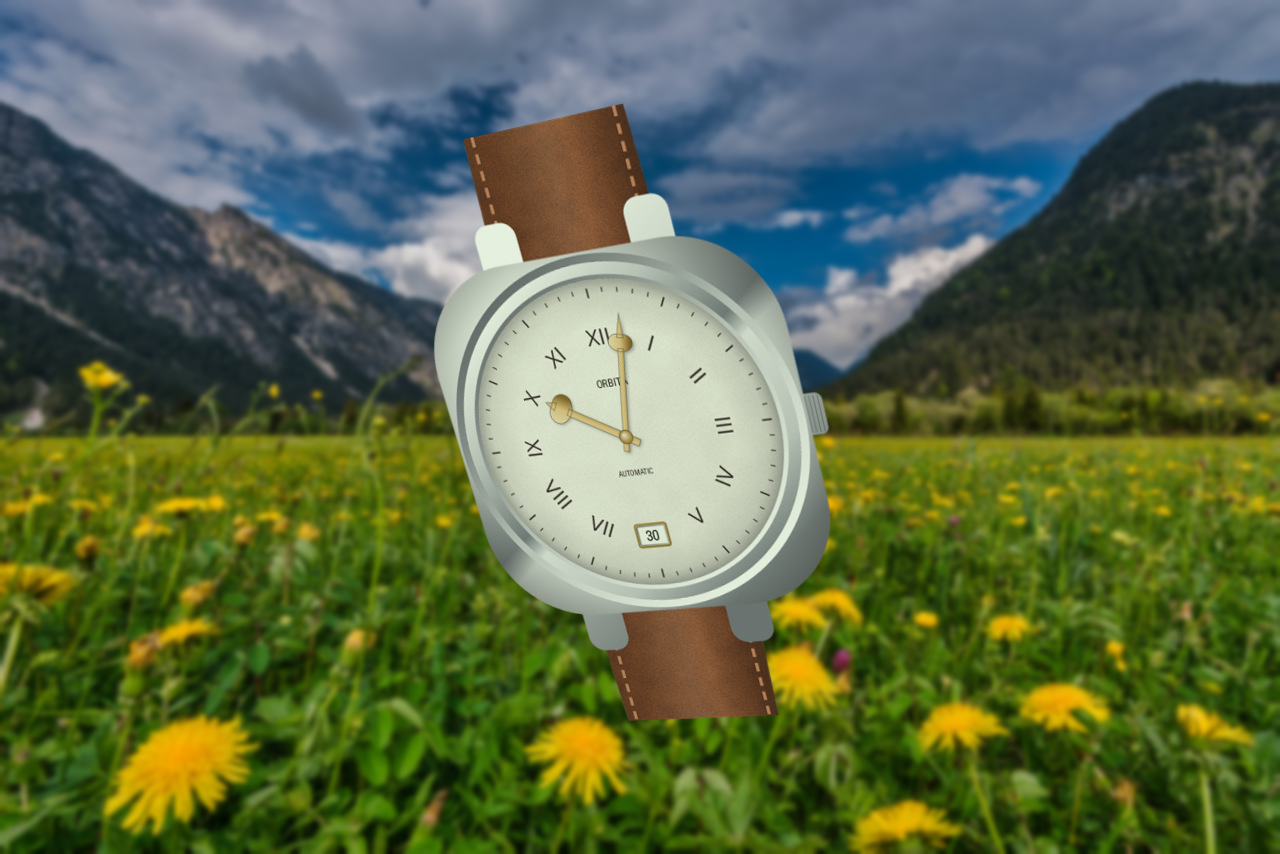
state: 10:02
